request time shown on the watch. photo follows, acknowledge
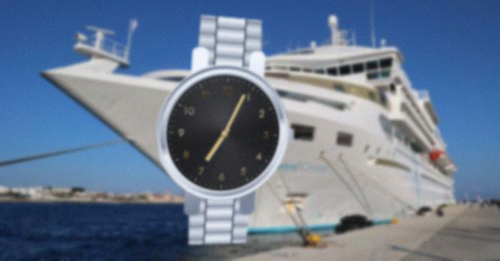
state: 7:04
